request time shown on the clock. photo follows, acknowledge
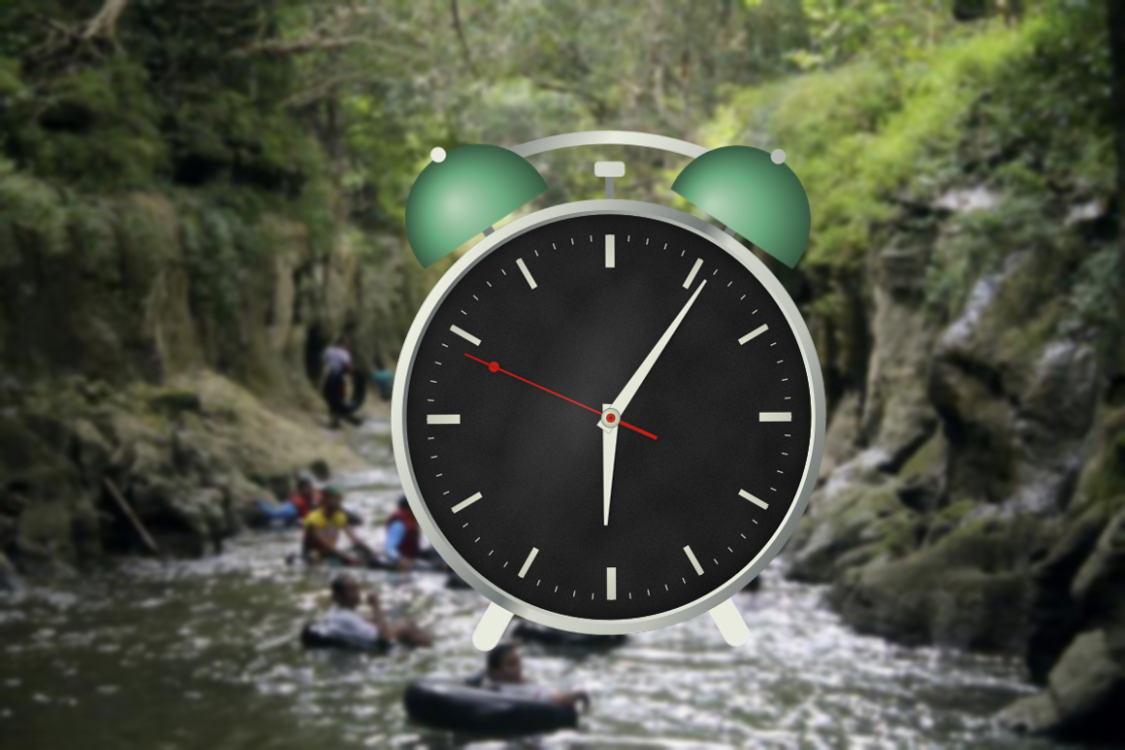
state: 6:05:49
